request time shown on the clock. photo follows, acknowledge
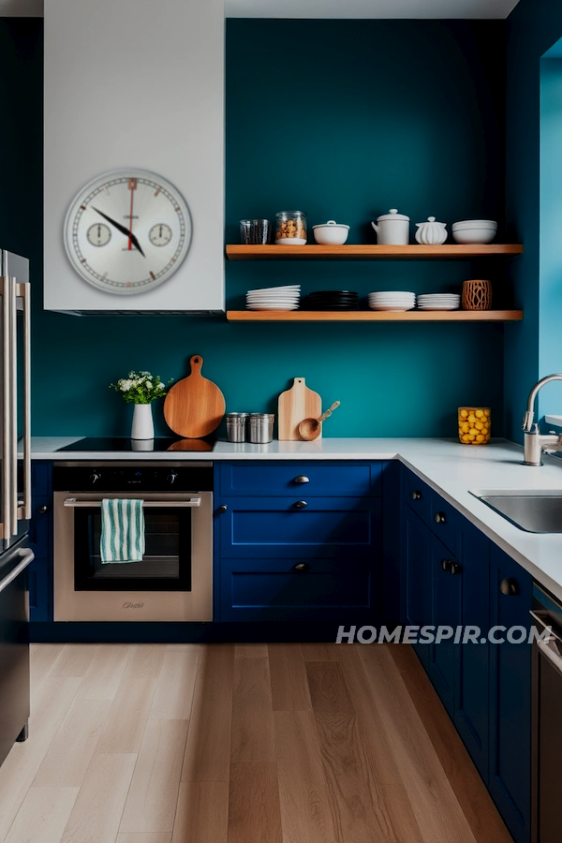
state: 4:51
